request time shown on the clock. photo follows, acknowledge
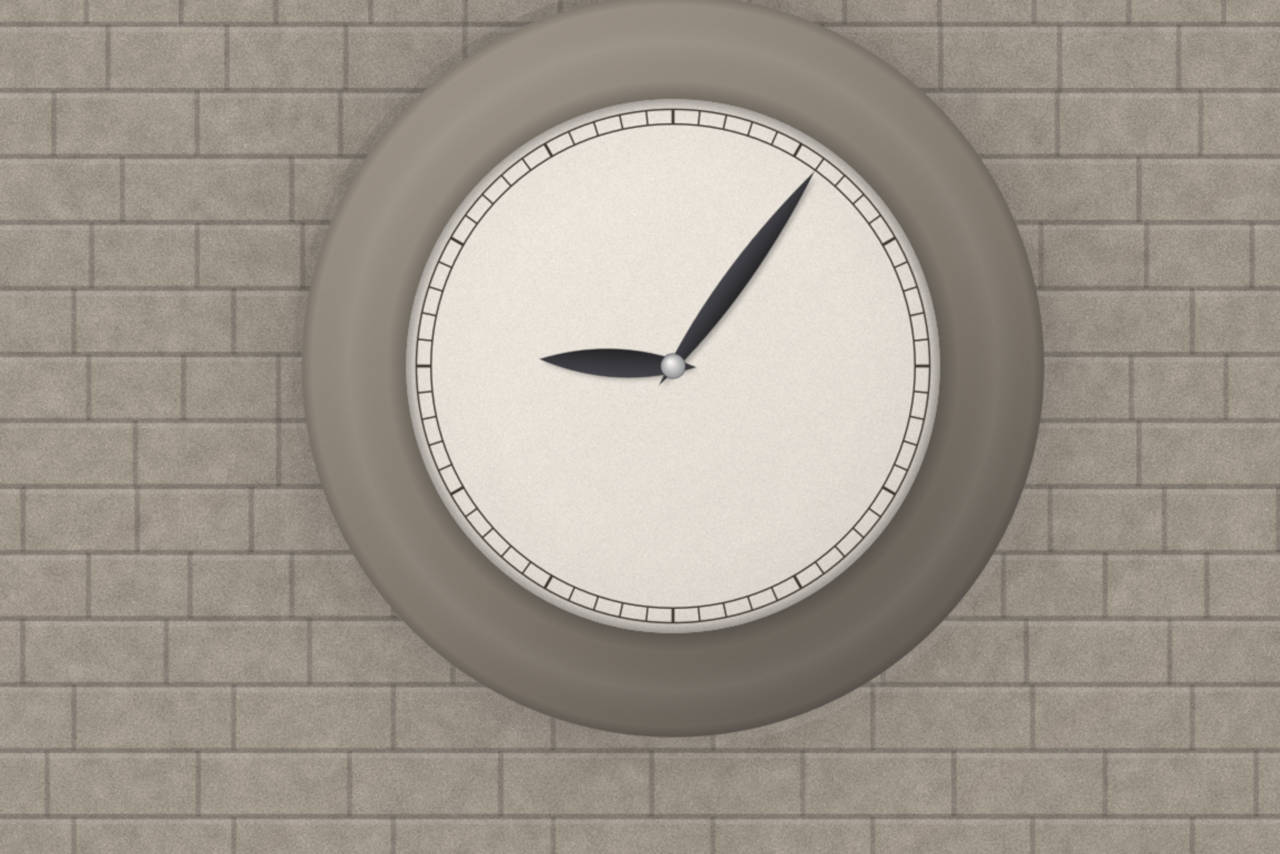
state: 9:06
